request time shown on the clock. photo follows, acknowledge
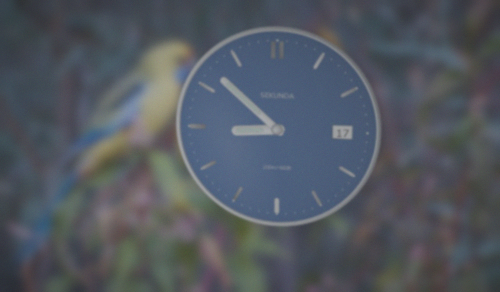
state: 8:52
